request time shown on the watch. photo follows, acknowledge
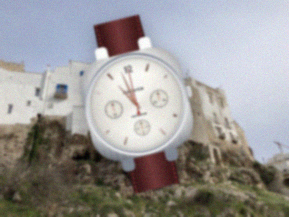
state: 10:58
